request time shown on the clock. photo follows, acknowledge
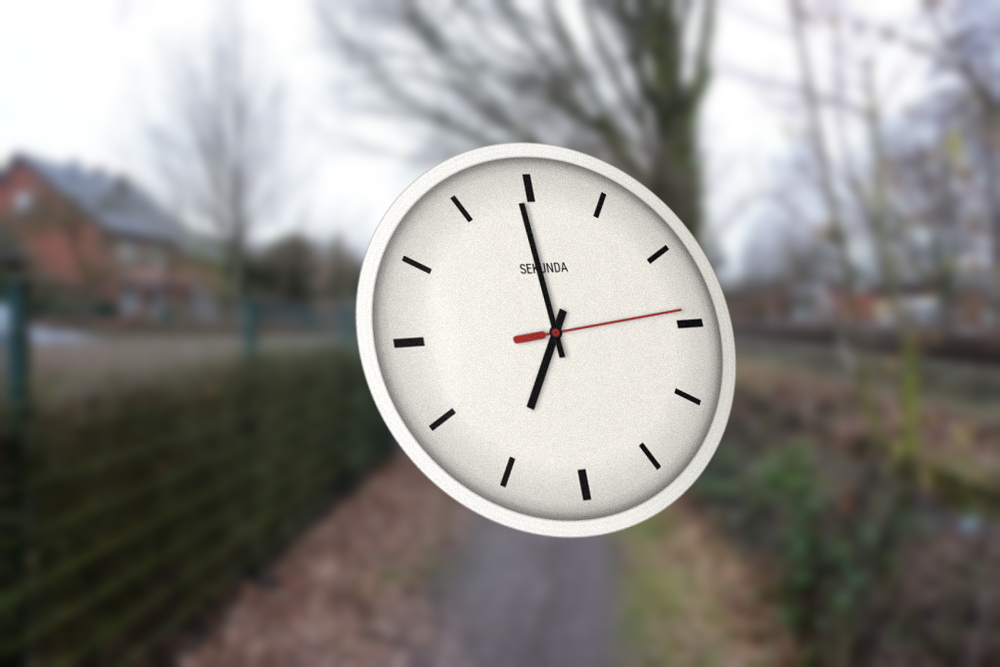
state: 6:59:14
